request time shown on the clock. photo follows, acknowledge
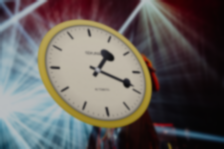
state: 1:19
